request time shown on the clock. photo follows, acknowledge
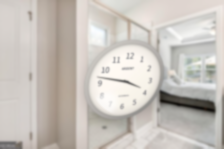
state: 3:47
